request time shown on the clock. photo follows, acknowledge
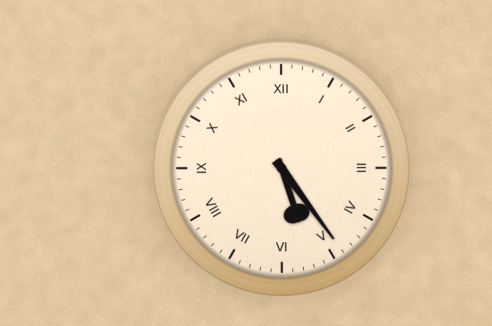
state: 5:24
